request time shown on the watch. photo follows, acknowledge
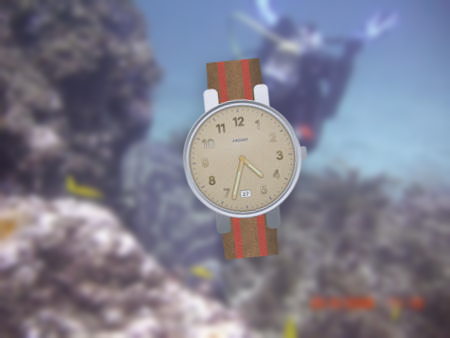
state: 4:33
